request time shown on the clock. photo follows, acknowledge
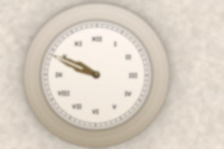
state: 9:49
